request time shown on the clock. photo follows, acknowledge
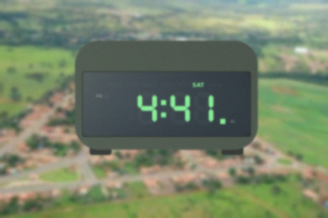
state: 4:41
